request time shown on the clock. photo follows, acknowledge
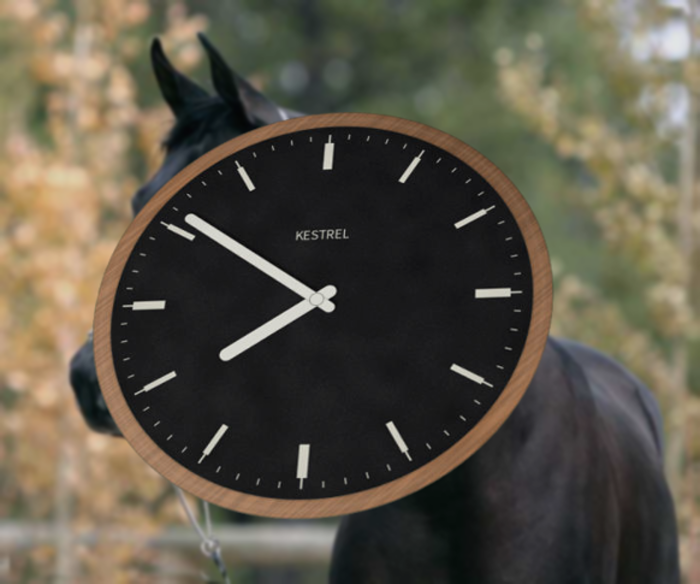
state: 7:51
